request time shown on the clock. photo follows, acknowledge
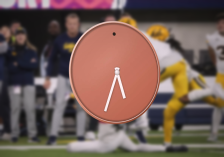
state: 5:34
